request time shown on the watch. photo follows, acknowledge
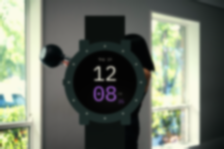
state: 12:08
